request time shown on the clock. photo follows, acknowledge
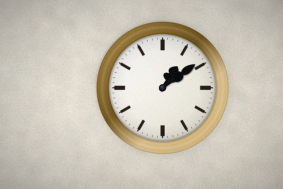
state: 1:09
